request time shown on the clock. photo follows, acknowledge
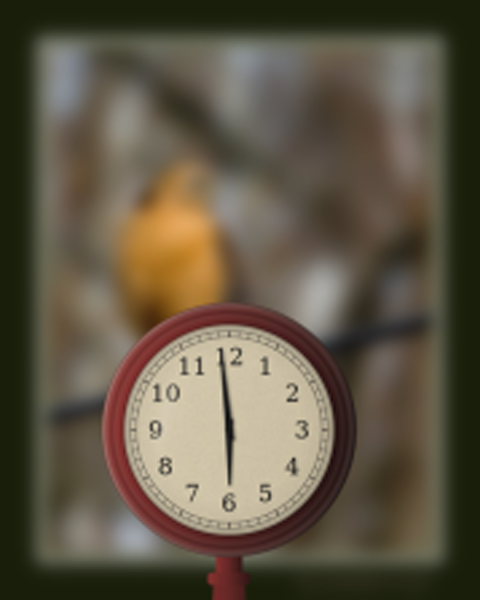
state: 5:59
